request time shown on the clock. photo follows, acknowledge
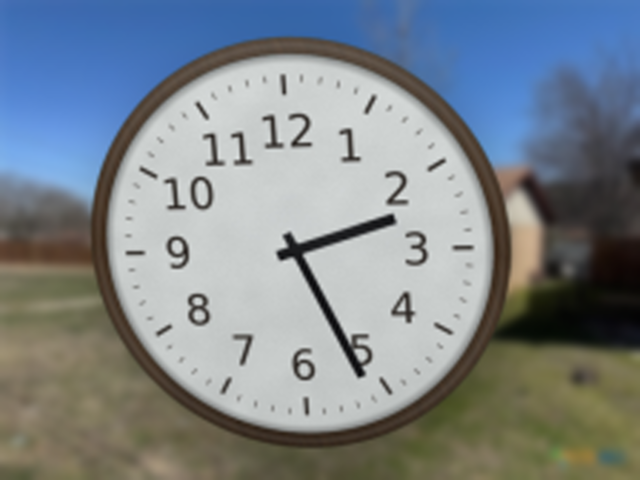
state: 2:26
